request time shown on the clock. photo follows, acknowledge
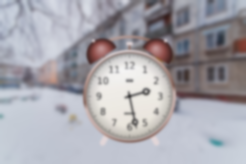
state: 2:28
